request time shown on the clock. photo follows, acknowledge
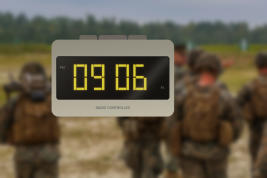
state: 9:06
